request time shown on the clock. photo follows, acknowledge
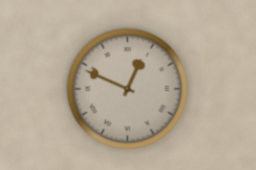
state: 12:49
